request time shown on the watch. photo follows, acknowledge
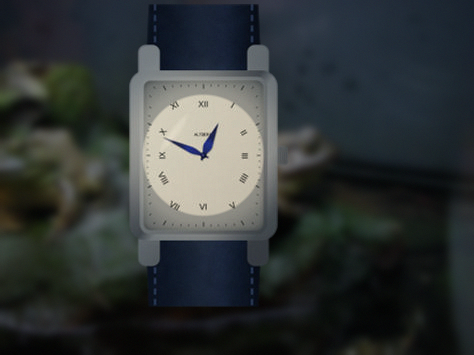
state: 12:49
